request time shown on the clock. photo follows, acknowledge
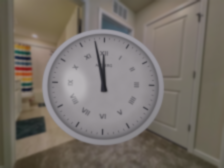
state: 11:58
